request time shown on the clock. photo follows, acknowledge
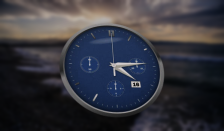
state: 4:14
